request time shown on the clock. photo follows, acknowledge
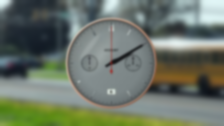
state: 2:10
